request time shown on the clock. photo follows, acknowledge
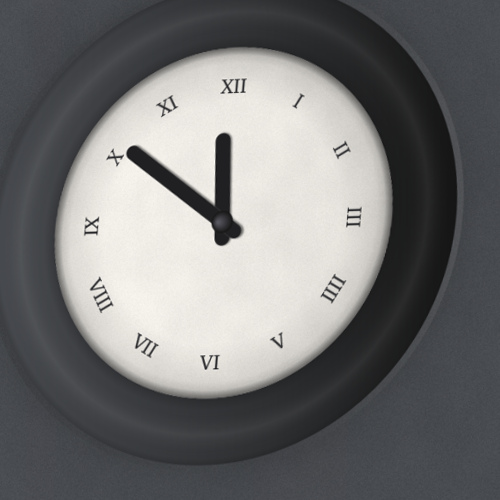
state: 11:51
